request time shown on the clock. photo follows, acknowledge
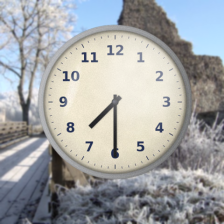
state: 7:30
